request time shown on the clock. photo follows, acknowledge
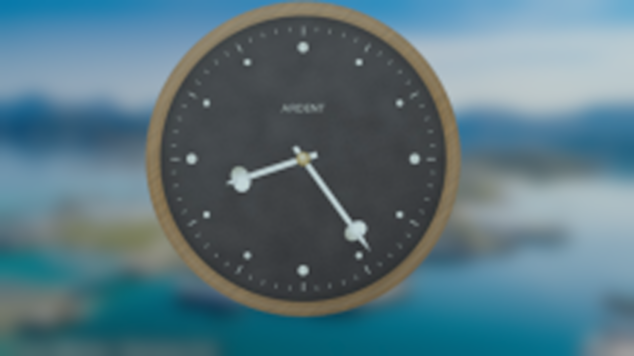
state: 8:24
